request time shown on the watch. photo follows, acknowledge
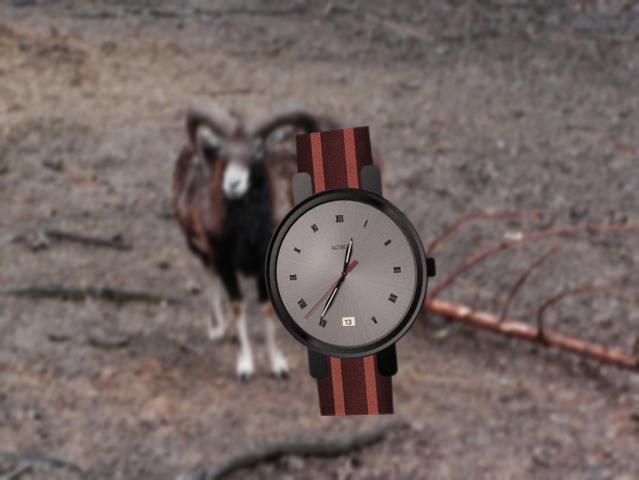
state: 12:35:38
